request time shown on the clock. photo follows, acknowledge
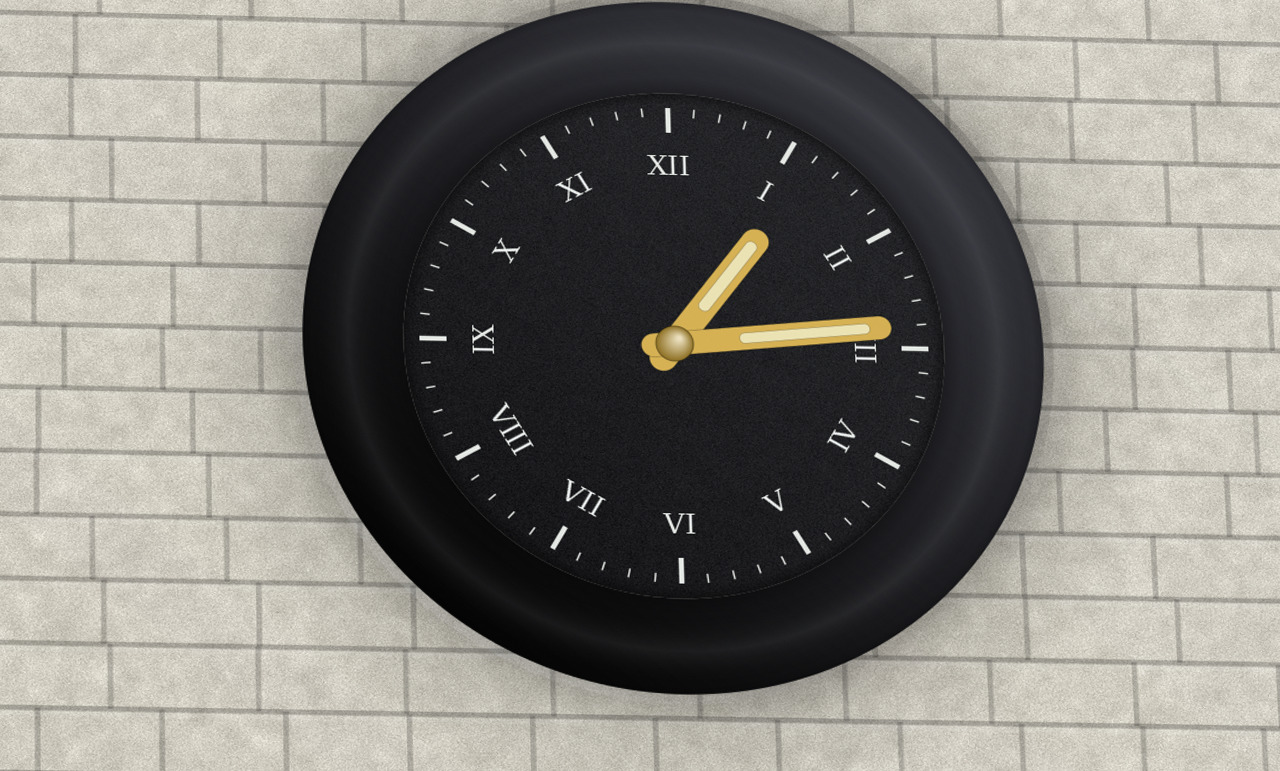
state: 1:14
